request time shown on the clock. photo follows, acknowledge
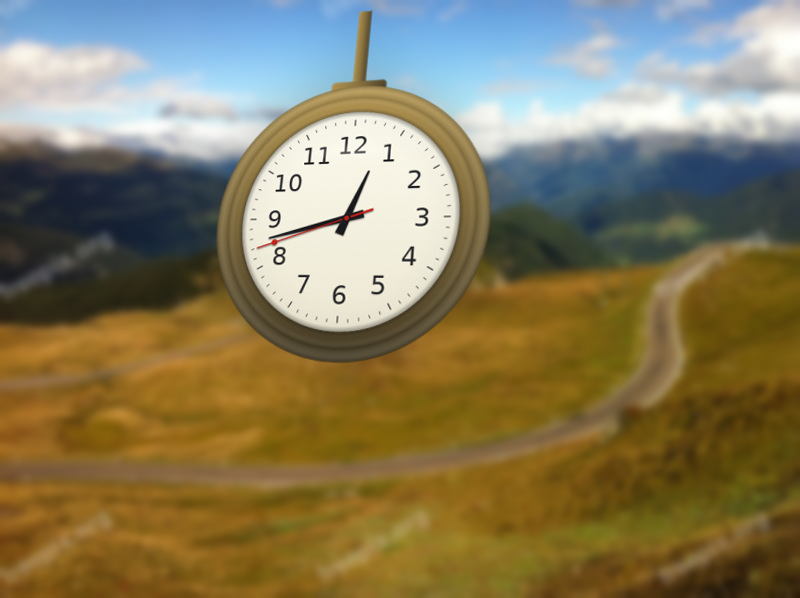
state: 12:42:42
